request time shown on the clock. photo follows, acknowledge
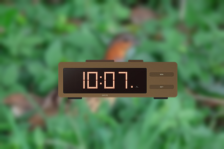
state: 10:07
